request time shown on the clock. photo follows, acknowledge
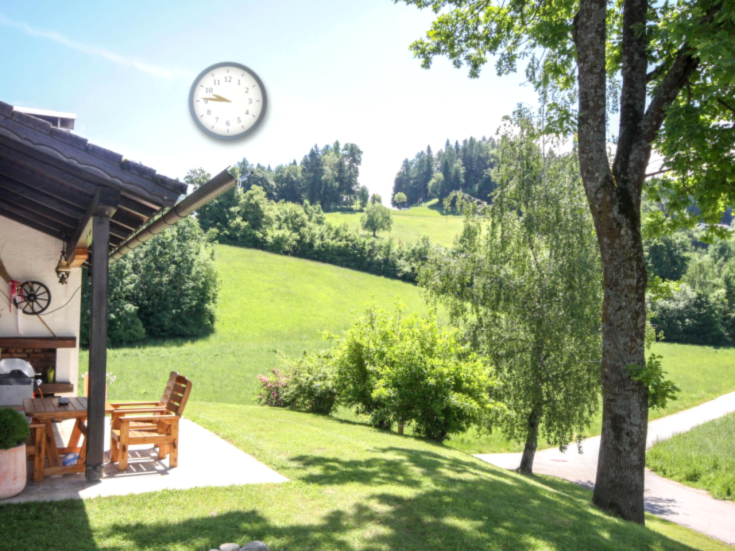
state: 9:46
